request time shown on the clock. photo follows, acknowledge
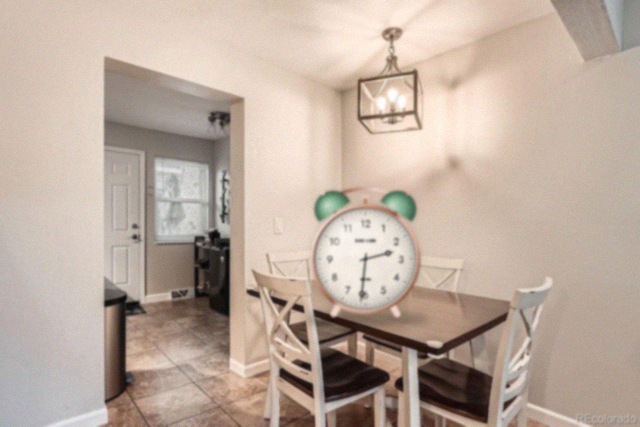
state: 2:31
